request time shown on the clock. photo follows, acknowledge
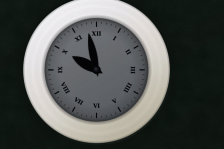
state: 9:58
